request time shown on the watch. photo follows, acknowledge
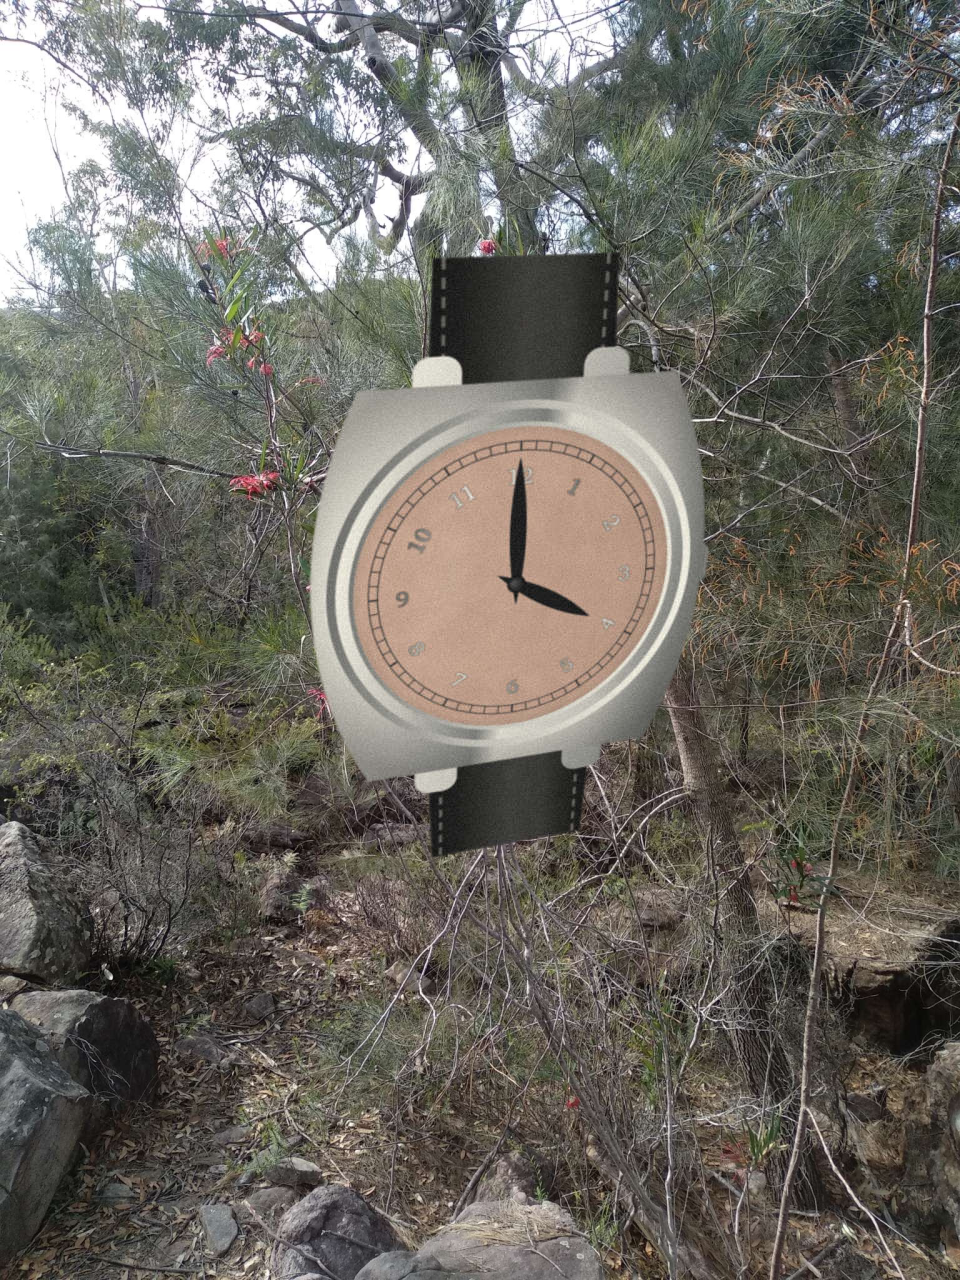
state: 4:00
